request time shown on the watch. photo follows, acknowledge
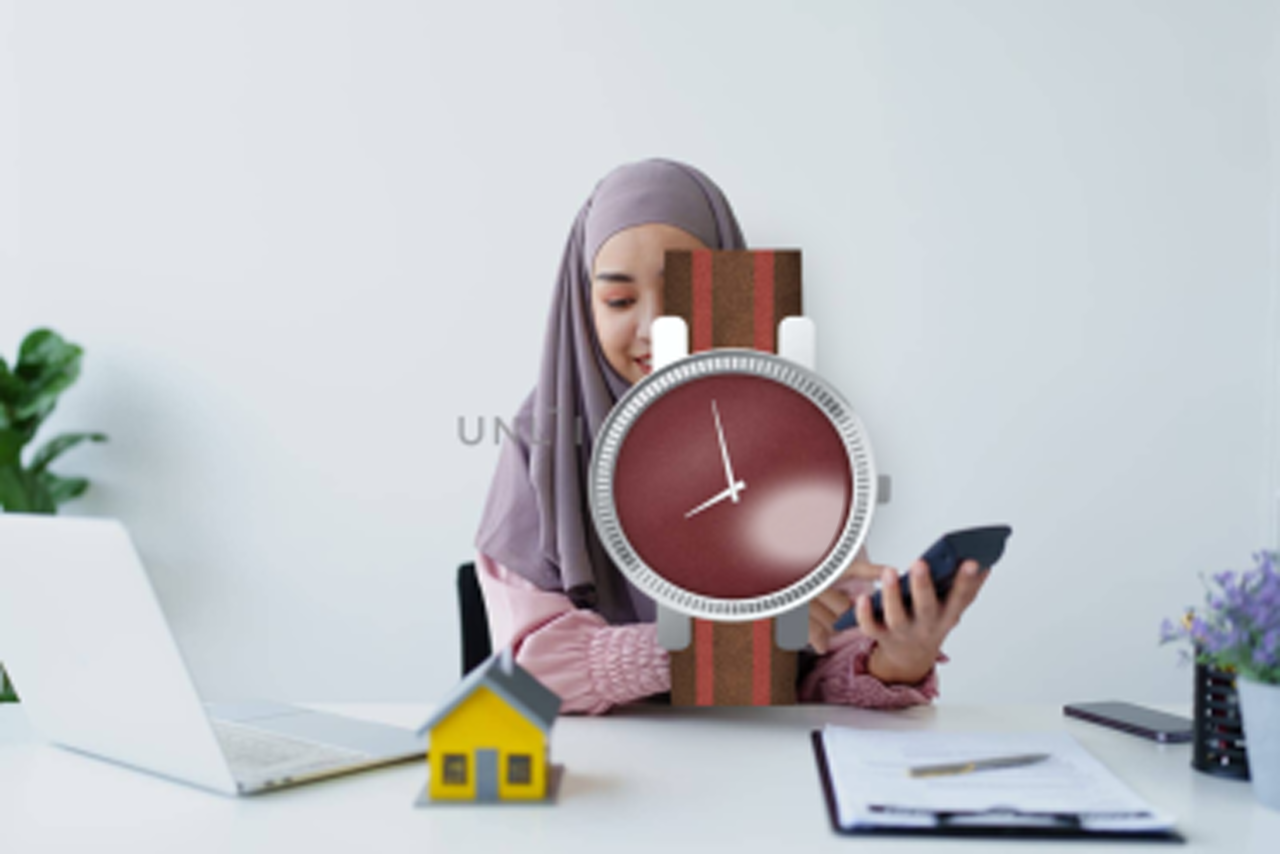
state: 7:58
